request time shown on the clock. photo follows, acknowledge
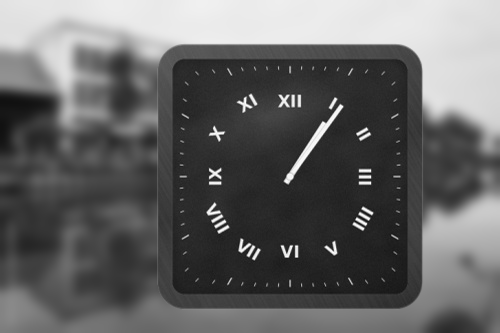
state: 1:06
